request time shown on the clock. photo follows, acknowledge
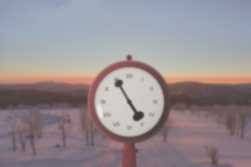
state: 4:55
